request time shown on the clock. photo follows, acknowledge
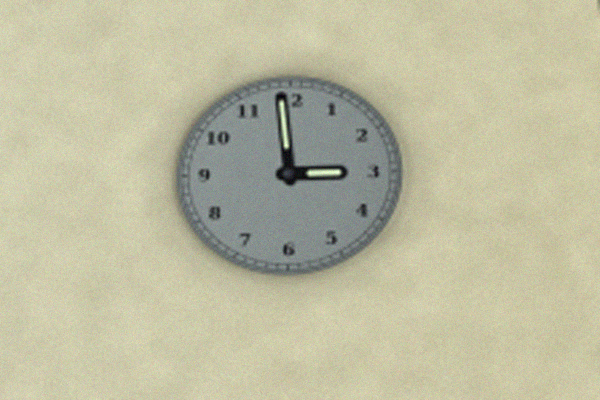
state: 2:59
